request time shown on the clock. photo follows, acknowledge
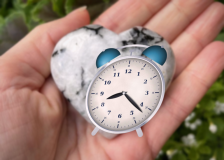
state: 8:22
